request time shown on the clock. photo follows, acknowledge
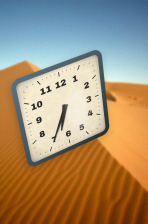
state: 6:35
